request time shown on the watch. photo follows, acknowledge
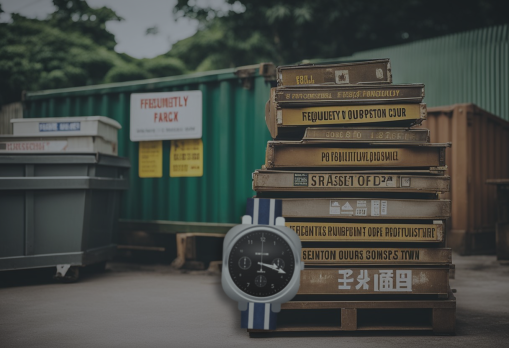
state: 3:18
